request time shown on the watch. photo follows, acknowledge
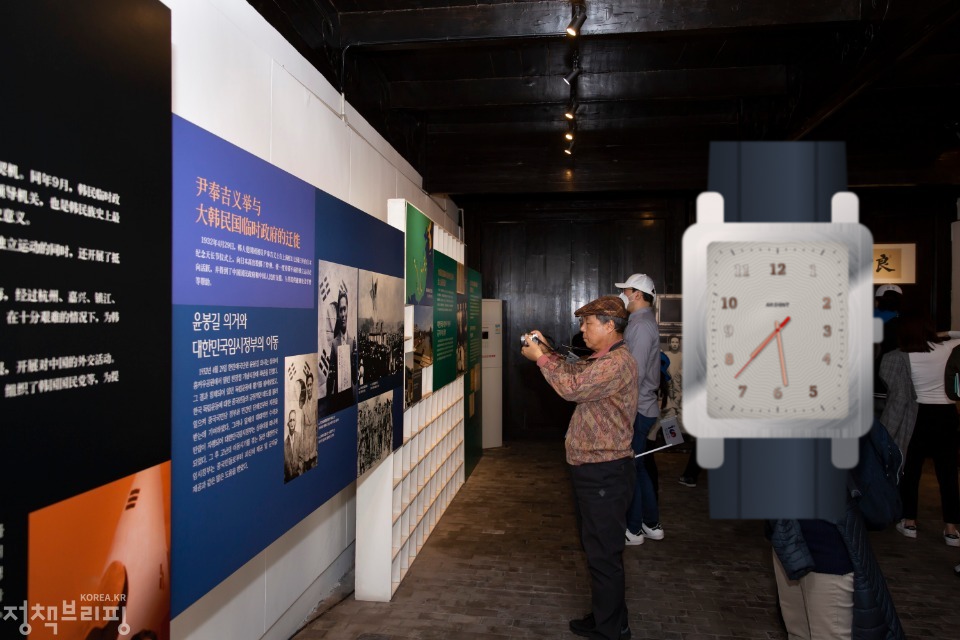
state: 7:28:37
